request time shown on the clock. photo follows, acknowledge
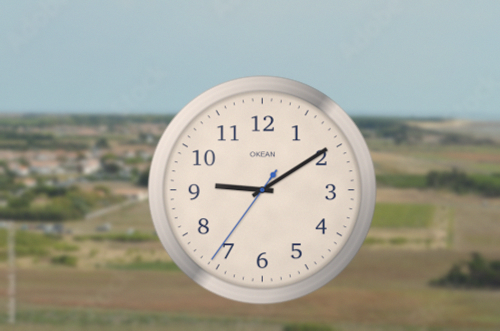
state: 9:09:36
